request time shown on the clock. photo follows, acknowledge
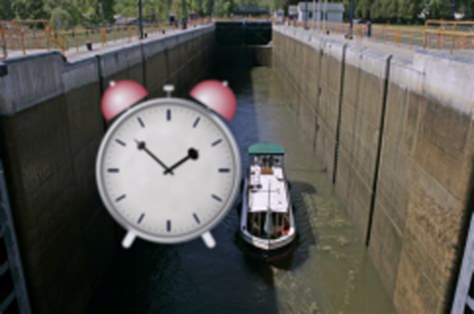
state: 1:52
